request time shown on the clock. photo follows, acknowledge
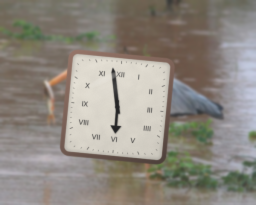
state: 5:58
